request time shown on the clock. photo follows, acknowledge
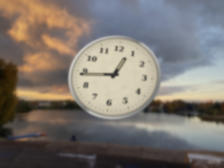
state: 12:44
